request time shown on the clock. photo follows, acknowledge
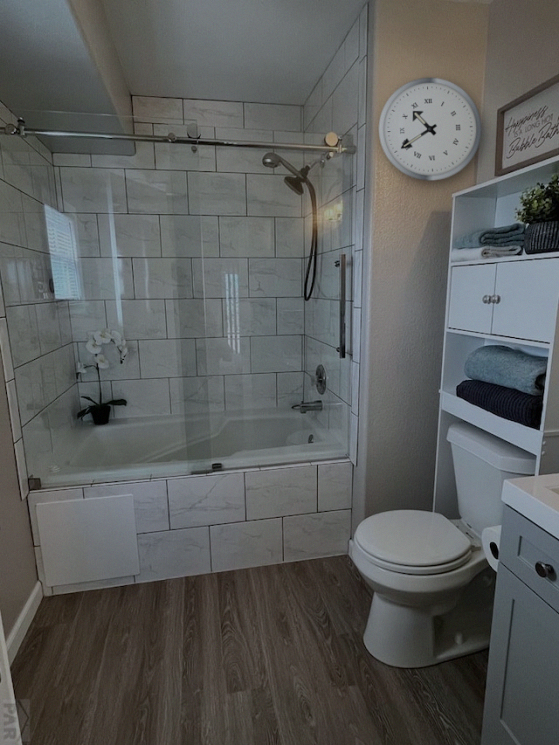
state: 10:40
